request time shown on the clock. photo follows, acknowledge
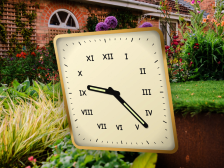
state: 9:23
